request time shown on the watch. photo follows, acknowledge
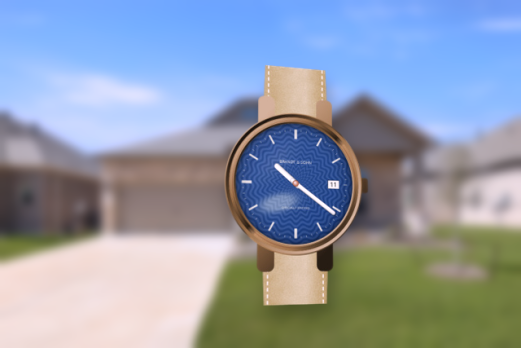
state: 10:21
